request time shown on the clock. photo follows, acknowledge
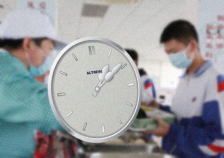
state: 1:09
